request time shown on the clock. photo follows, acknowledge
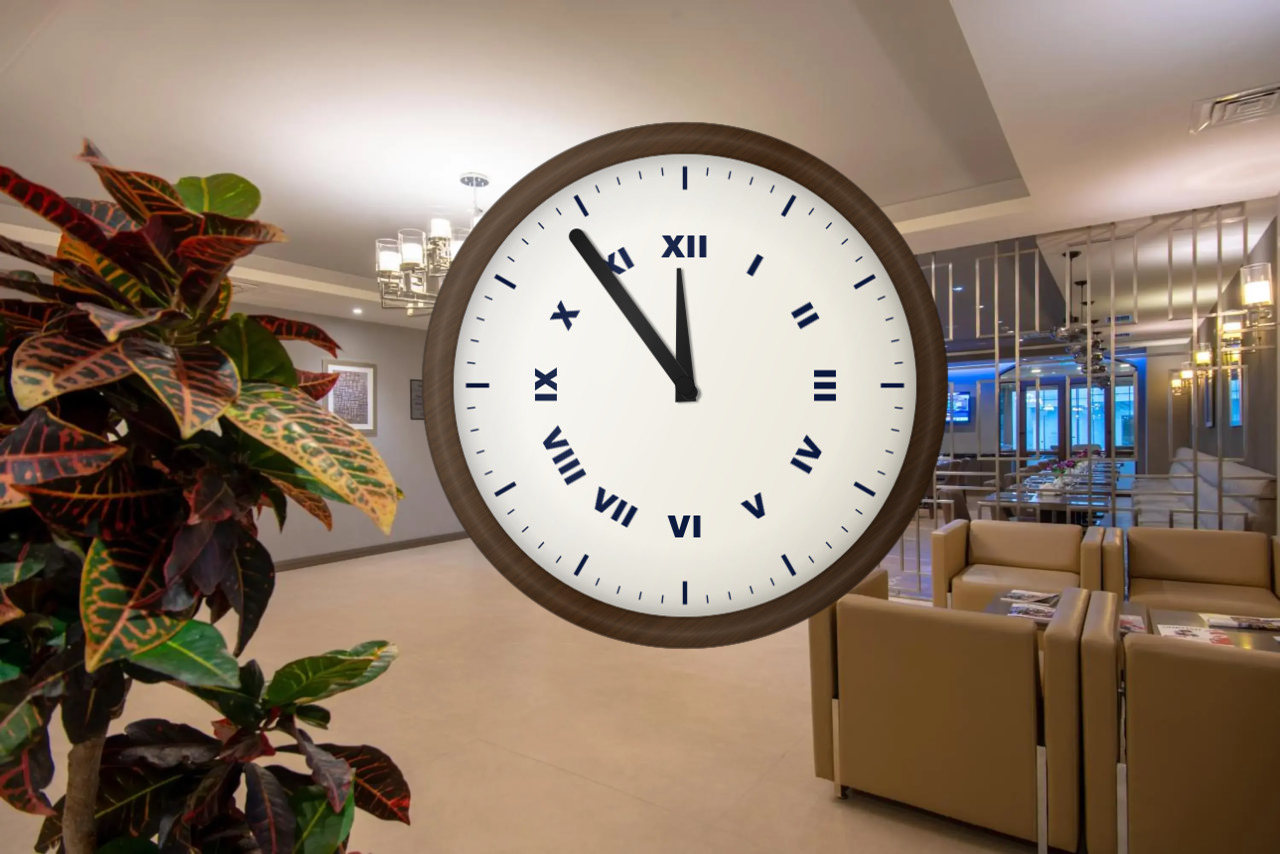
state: 11:54
